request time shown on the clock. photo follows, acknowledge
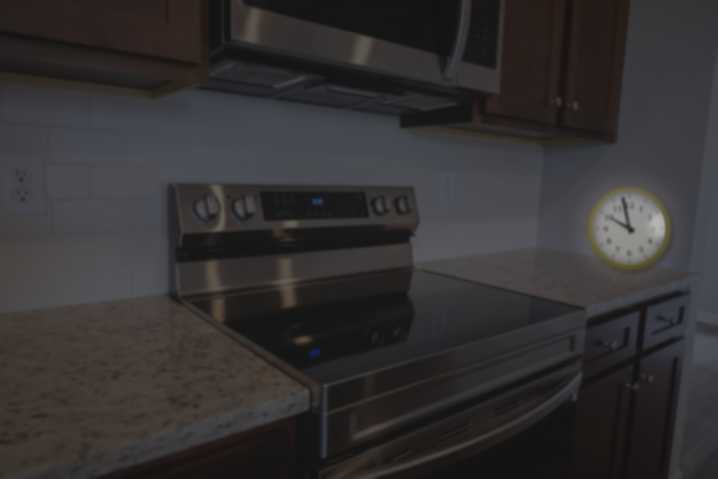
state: 9:58
